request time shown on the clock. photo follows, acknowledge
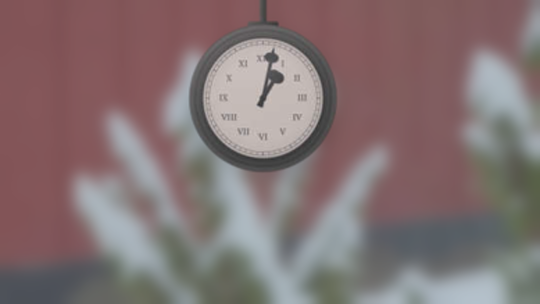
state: 1:02
